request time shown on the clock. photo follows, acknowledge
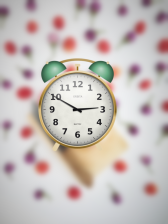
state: 2:50
